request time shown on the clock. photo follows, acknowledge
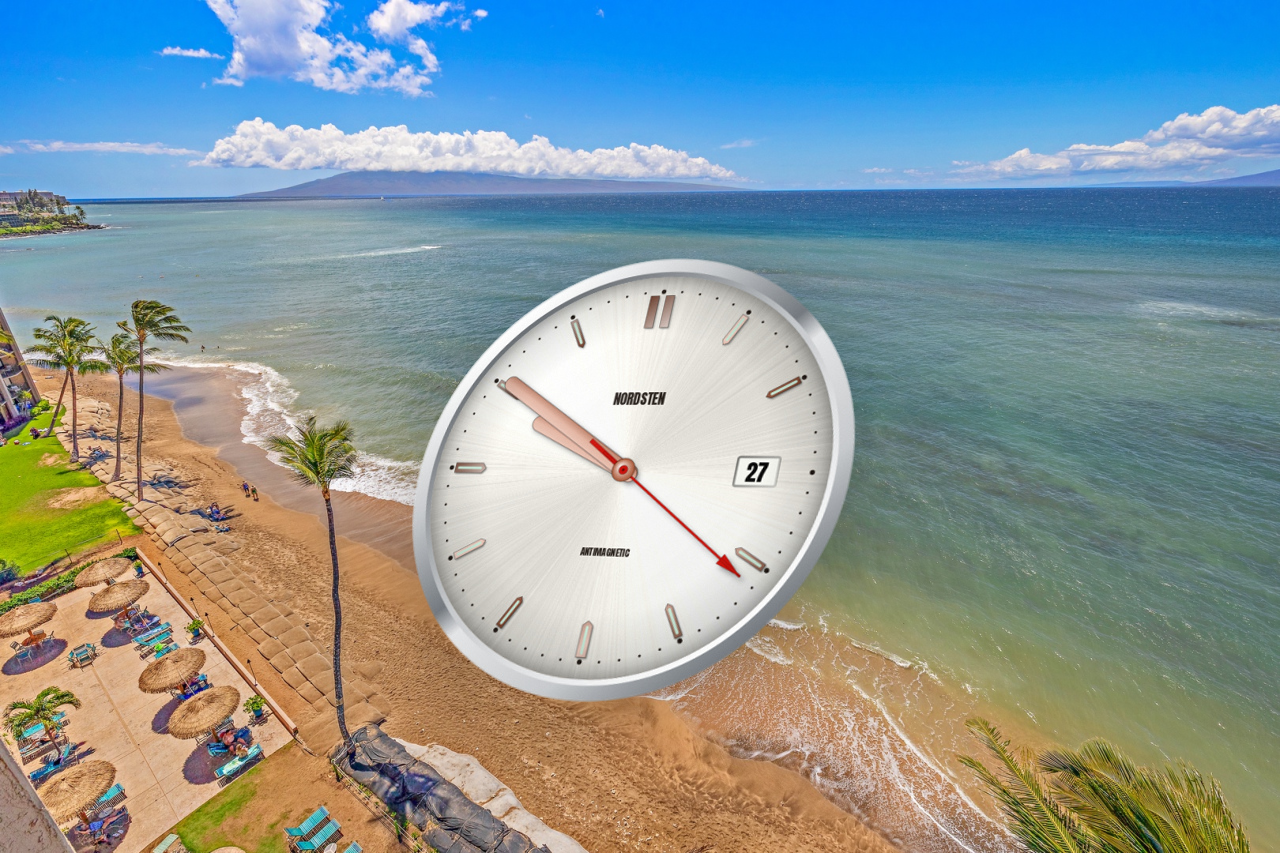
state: 9:50:21
